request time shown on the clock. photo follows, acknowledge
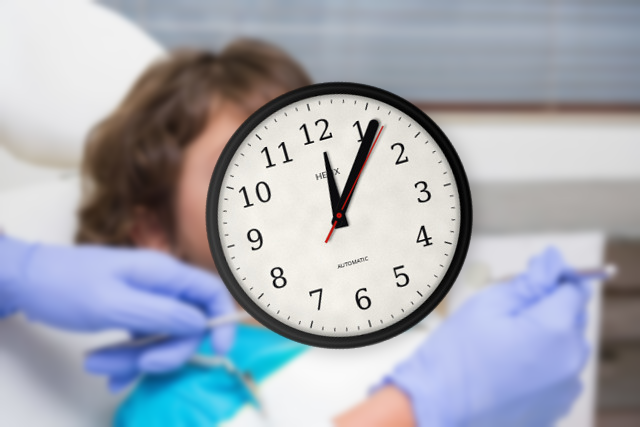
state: 12:06:07
